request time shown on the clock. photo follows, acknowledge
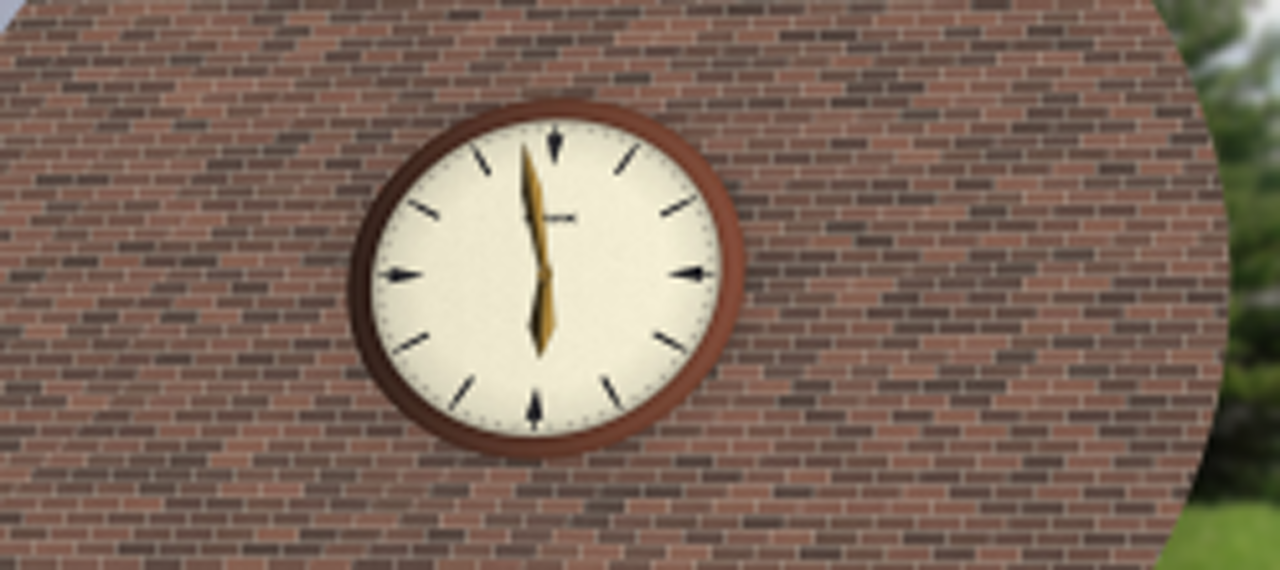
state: 5:58
